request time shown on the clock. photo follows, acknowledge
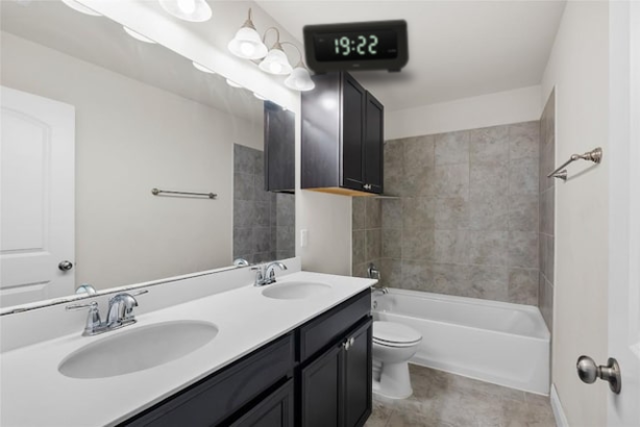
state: 19:22
